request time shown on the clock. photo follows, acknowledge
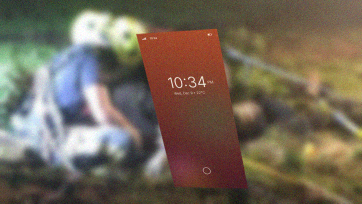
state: 10:34
